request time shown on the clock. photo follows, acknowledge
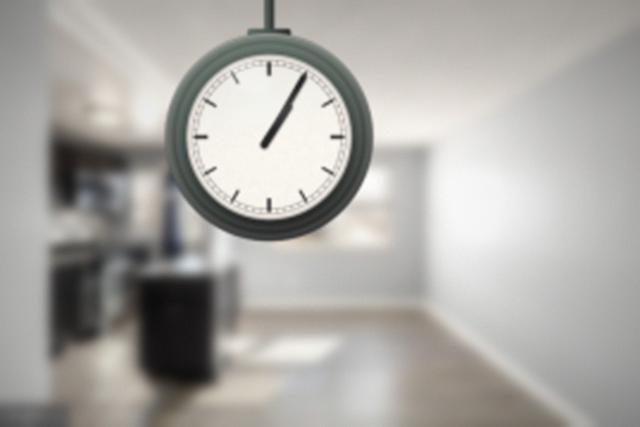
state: 1:05
